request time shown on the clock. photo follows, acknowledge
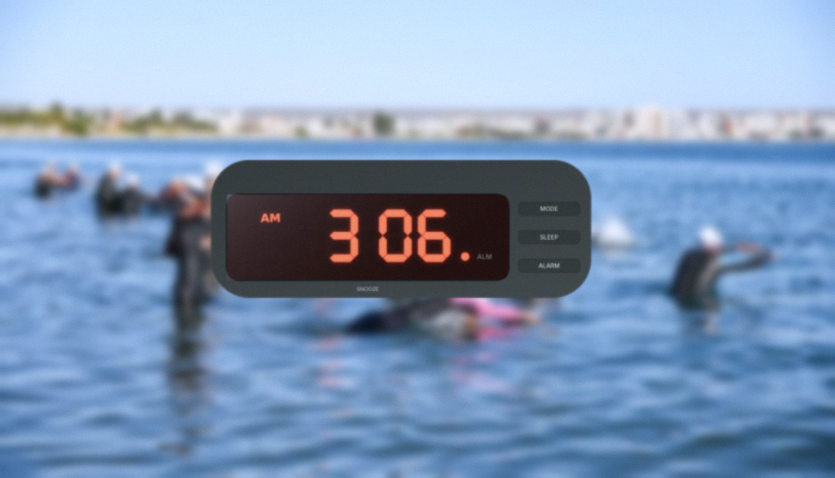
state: 3:06
